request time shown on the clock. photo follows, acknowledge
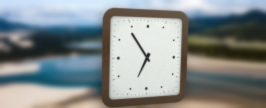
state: 6:54
